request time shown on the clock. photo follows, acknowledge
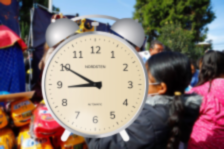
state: 8:50
